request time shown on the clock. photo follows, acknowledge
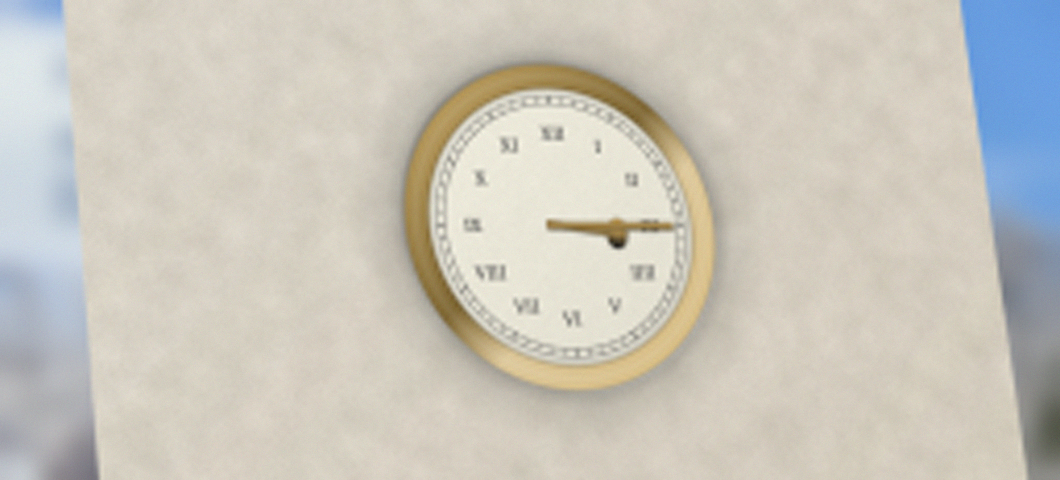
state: 3:15
